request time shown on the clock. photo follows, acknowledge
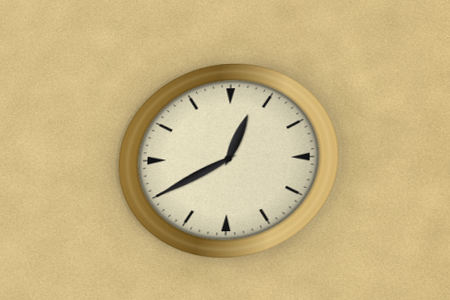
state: 12:40
